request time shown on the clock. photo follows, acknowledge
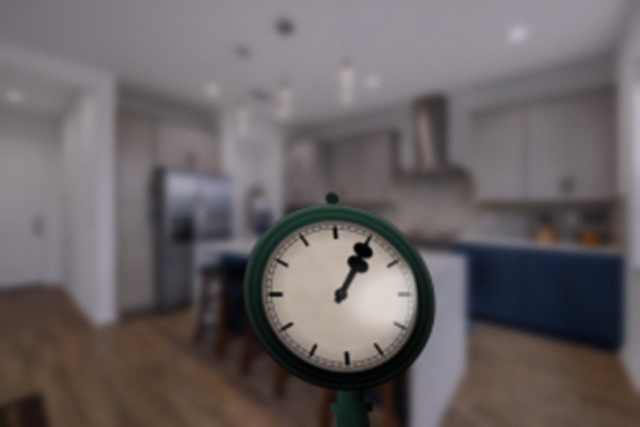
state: 1:05
